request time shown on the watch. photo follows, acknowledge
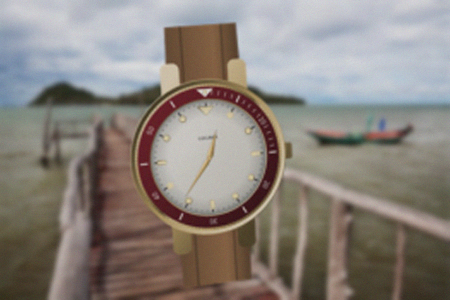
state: 12:36
